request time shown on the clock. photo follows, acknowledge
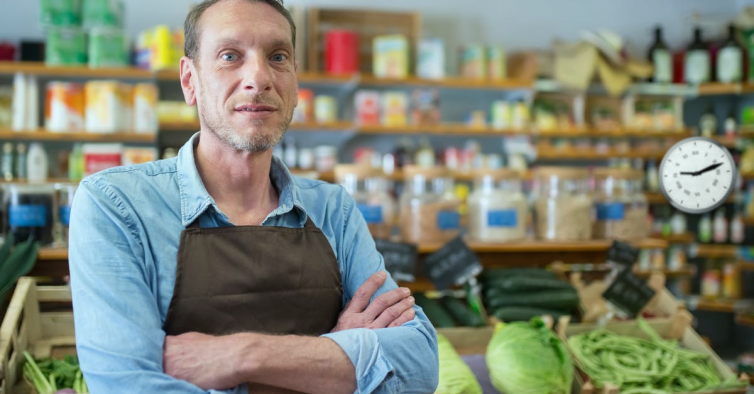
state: 9:12
